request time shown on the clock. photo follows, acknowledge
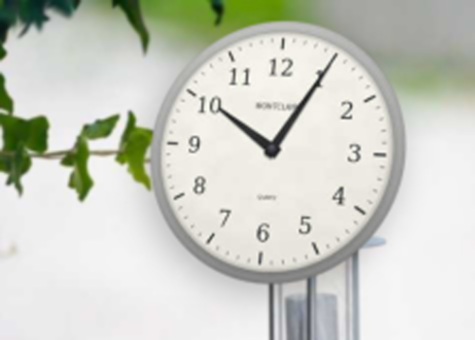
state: 10:05
